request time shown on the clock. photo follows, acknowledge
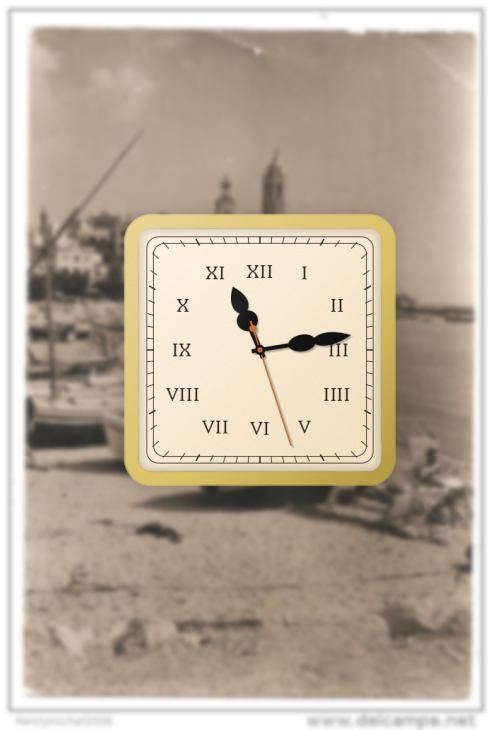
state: 11:13:27
